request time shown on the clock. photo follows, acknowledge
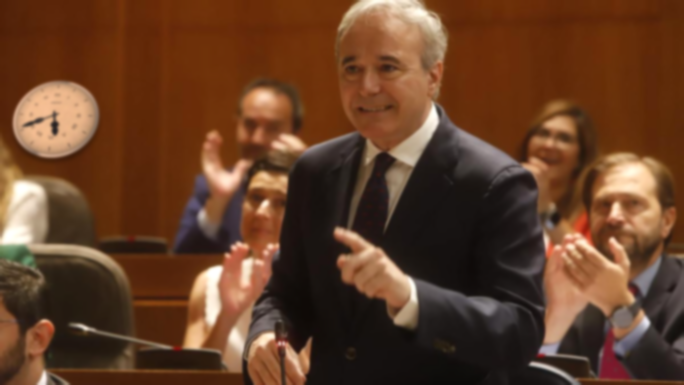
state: 5:41
